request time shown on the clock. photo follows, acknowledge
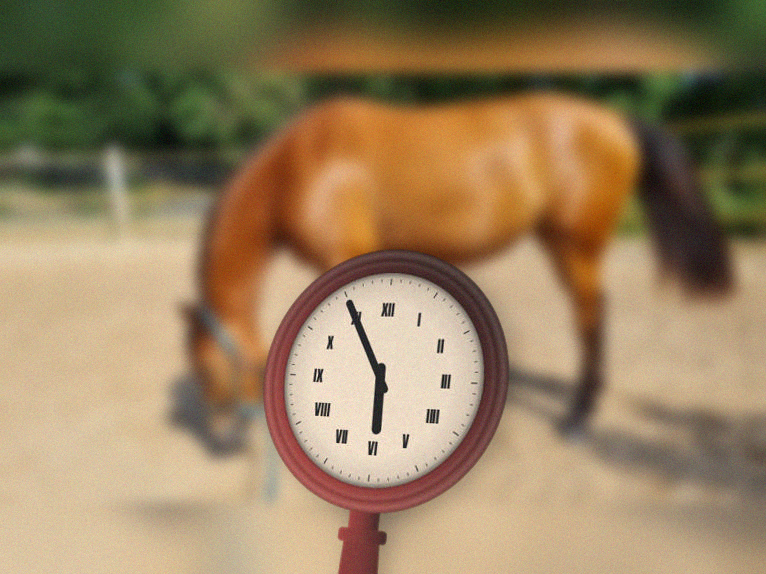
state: 5:55
